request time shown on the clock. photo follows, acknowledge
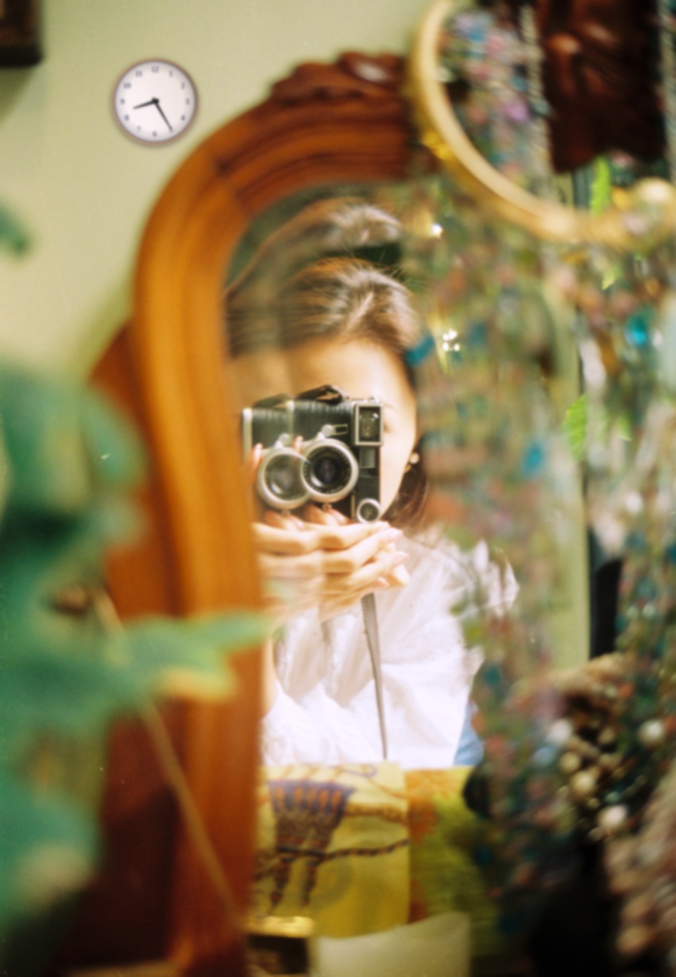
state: 8:25
